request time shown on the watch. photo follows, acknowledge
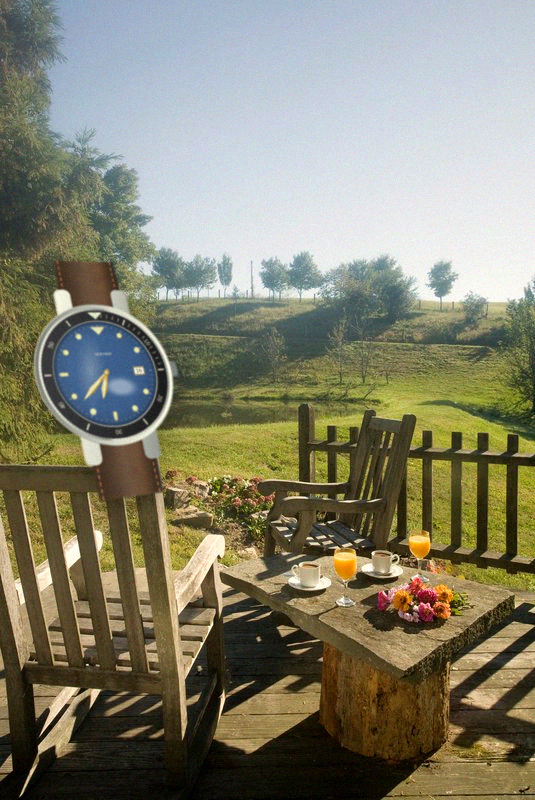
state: 6:38
